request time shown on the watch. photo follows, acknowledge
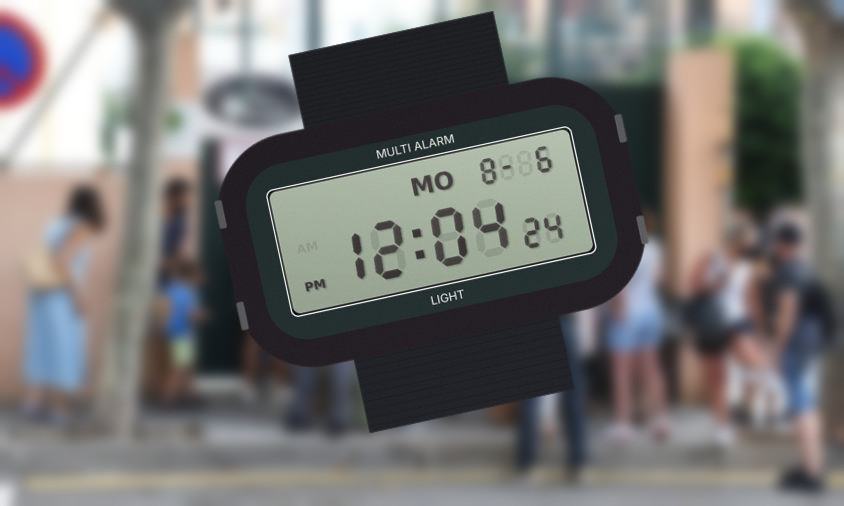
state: 12:04:24
